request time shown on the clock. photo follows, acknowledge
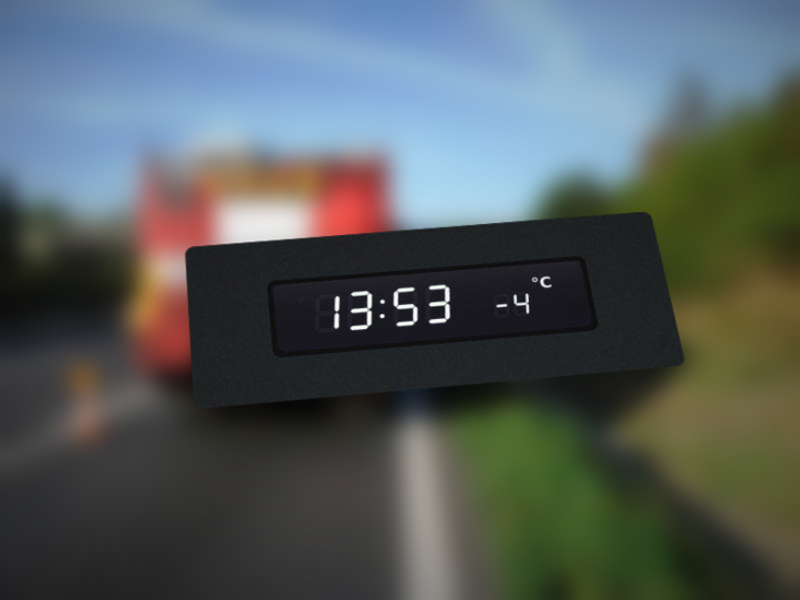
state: 13:53
